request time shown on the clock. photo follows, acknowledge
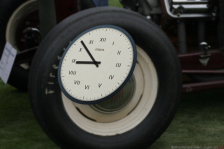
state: 8:52
